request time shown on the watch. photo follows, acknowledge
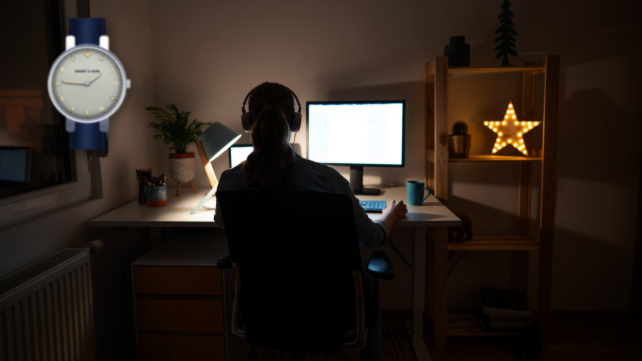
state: 1:46
